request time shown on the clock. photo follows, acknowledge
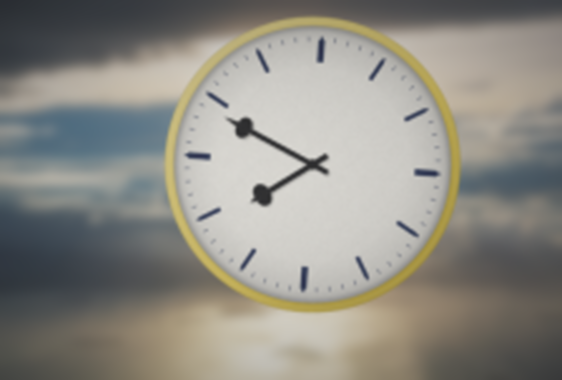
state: 7:49
